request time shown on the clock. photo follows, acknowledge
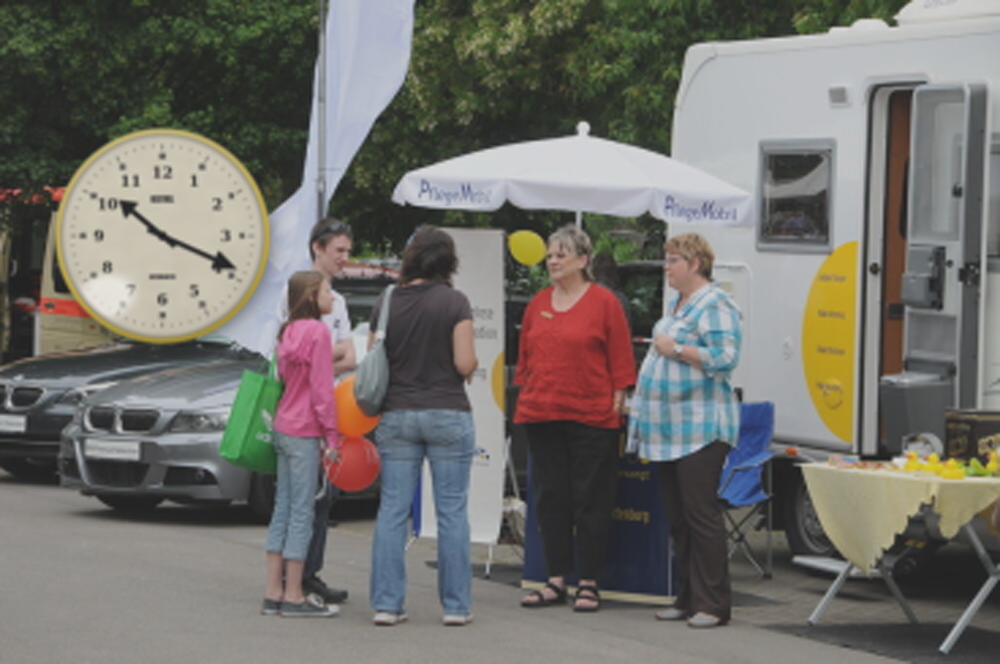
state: 10:19
